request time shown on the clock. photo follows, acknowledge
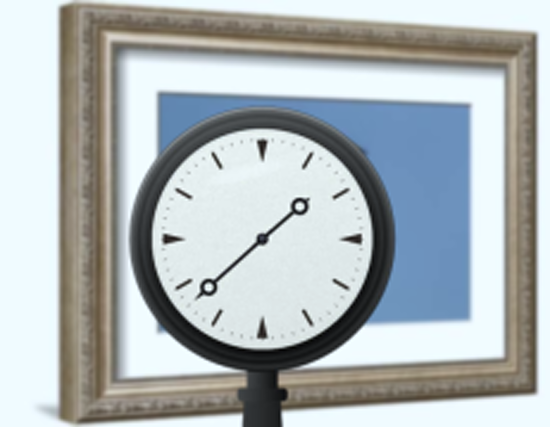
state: 1:38
